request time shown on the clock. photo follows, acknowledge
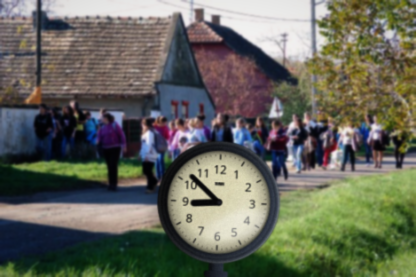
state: 8:52
